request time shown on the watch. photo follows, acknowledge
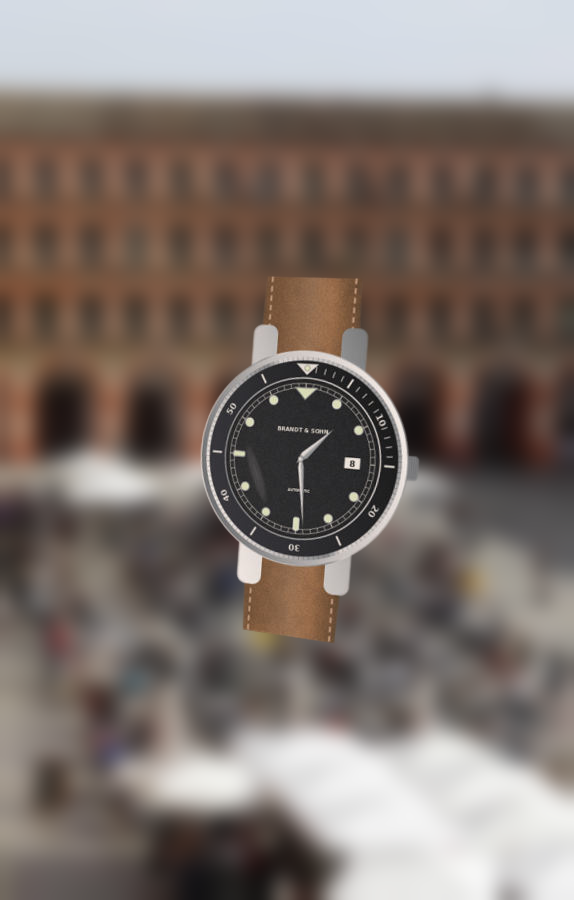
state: 1:29
